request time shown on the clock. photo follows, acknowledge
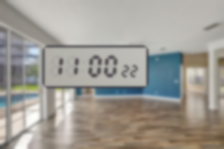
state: 11:00:22
